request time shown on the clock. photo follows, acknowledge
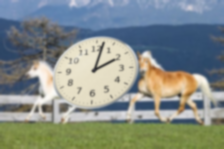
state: 2:02
